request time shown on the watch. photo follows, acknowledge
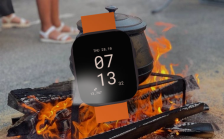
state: 7:13
